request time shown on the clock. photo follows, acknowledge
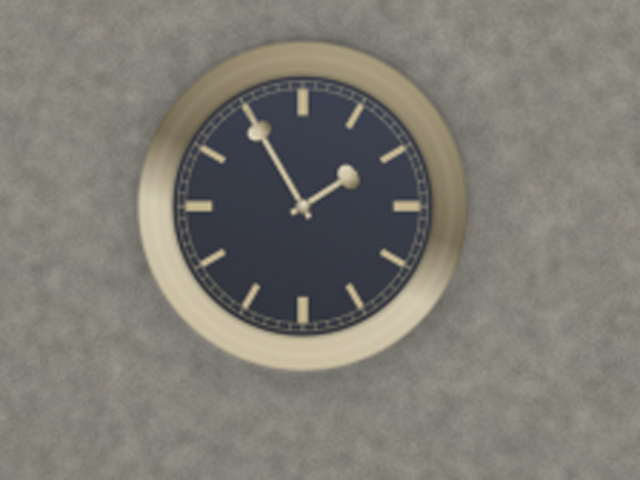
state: 1:55
